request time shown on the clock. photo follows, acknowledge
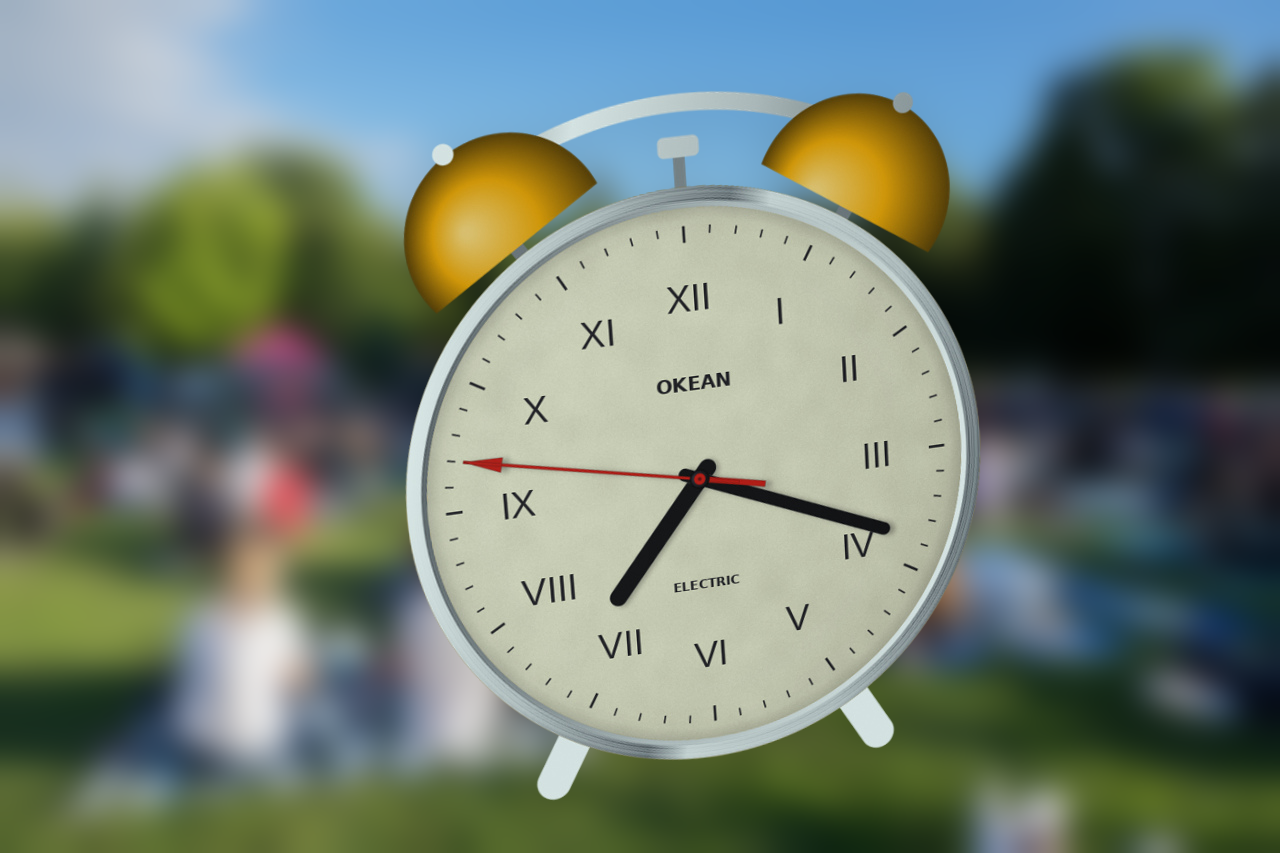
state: 7:18:47
